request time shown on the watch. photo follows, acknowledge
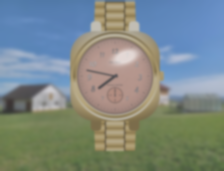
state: 7:47
